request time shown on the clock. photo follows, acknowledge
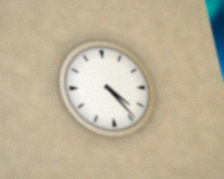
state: 4:24
